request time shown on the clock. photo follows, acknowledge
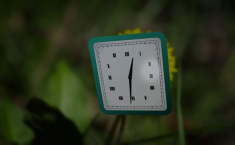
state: 12:31
